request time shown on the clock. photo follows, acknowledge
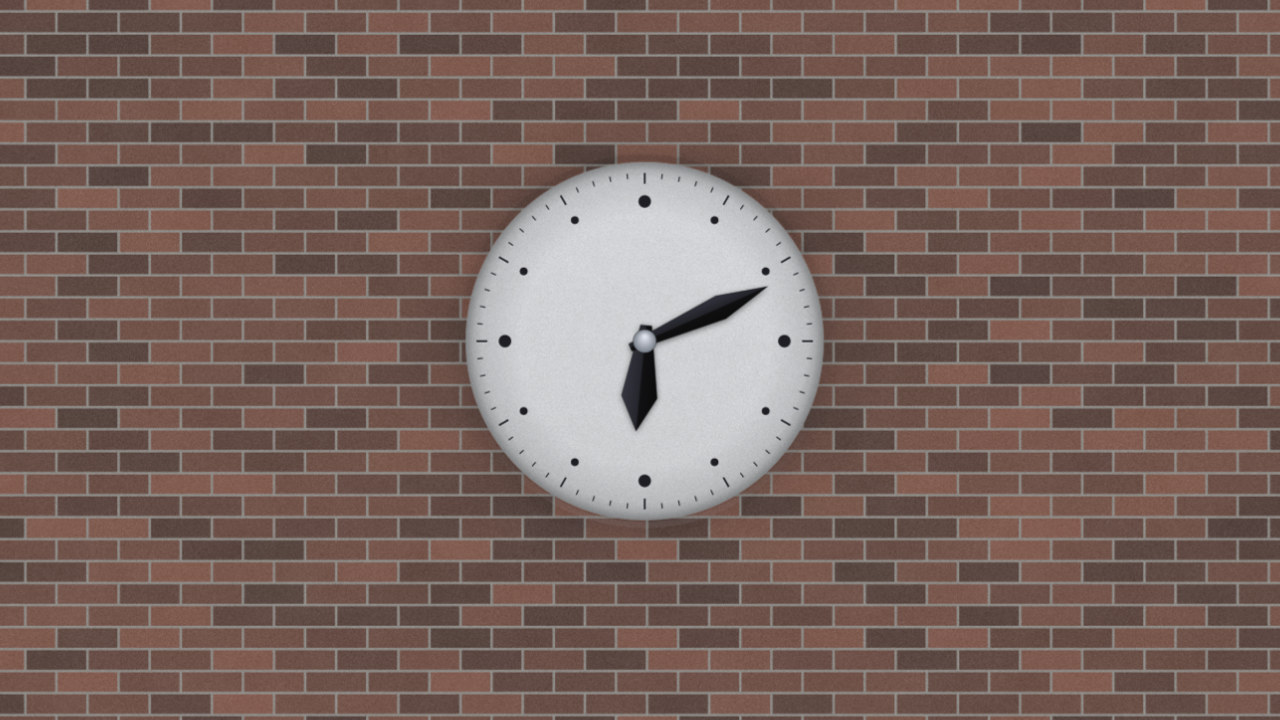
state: 6:11
